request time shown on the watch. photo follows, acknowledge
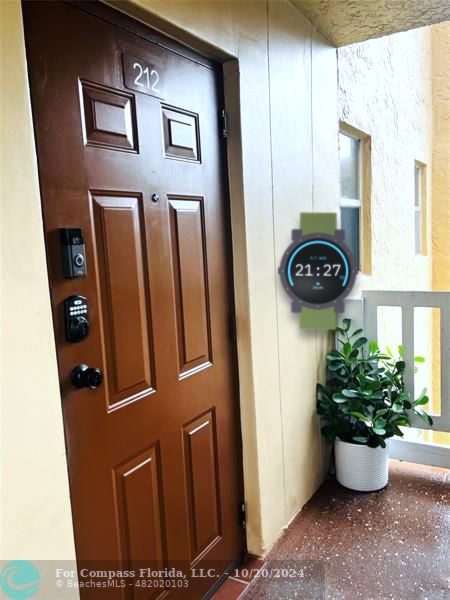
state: 21:27
